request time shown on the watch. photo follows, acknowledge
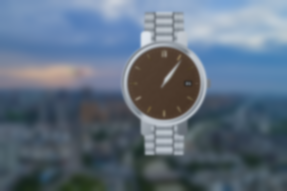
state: 1:06
